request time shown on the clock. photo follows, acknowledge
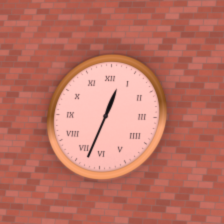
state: 12:33
